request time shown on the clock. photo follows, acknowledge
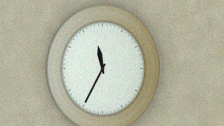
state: 11:35
